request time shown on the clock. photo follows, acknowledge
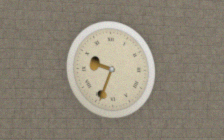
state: 9:34
